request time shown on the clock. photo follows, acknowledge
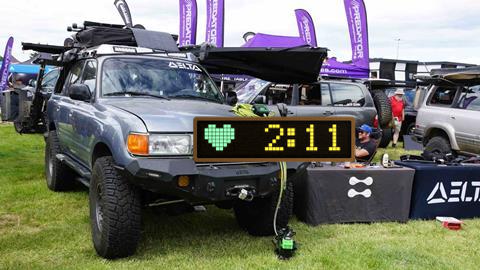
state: 2:11
